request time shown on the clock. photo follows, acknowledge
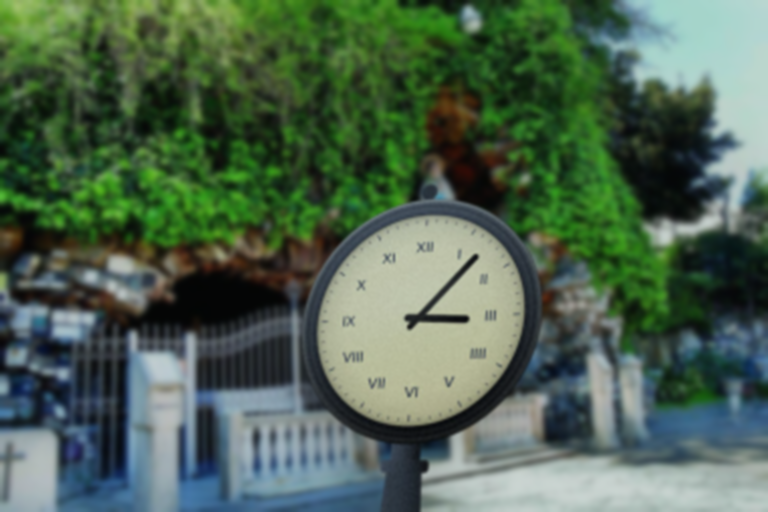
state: 3:07
